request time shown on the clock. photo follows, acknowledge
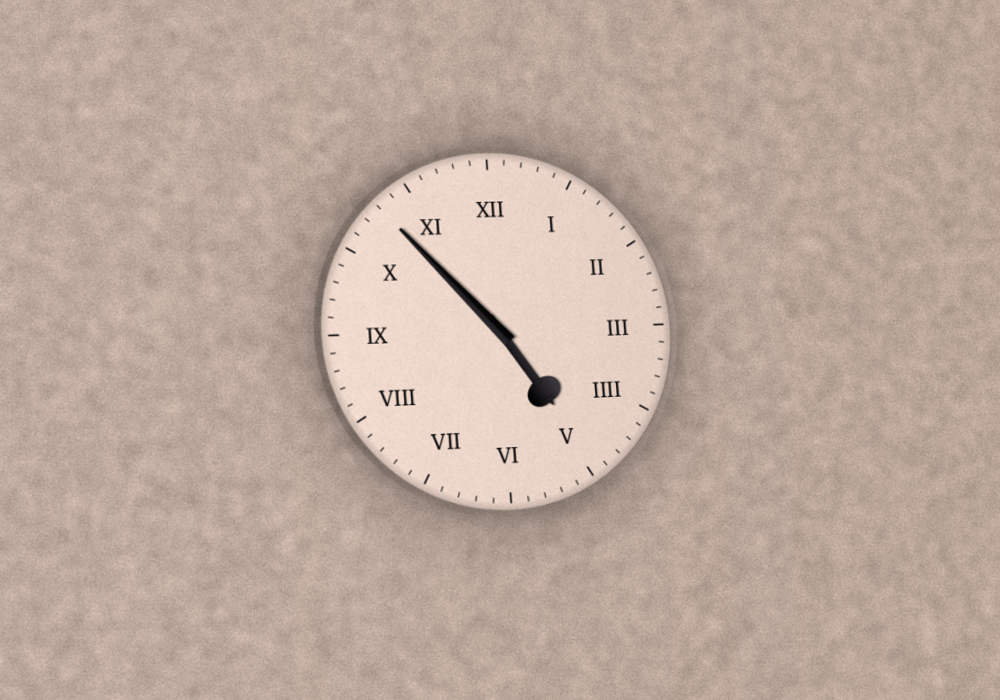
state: 4:53
